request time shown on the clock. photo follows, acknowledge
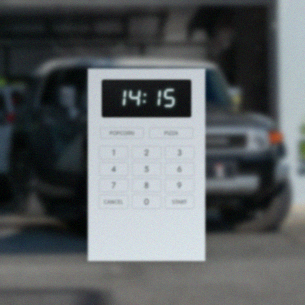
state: 14:15
